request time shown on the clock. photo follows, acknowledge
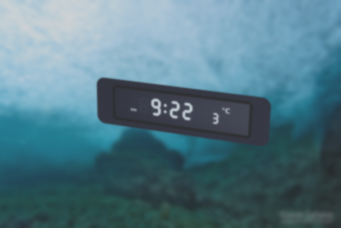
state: 9:22
